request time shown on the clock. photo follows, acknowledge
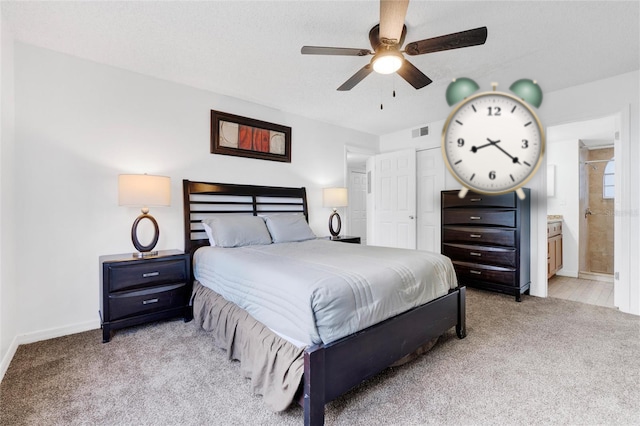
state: 8:21
